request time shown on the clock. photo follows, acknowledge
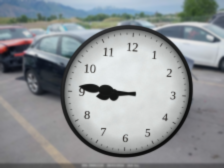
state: 8:46
